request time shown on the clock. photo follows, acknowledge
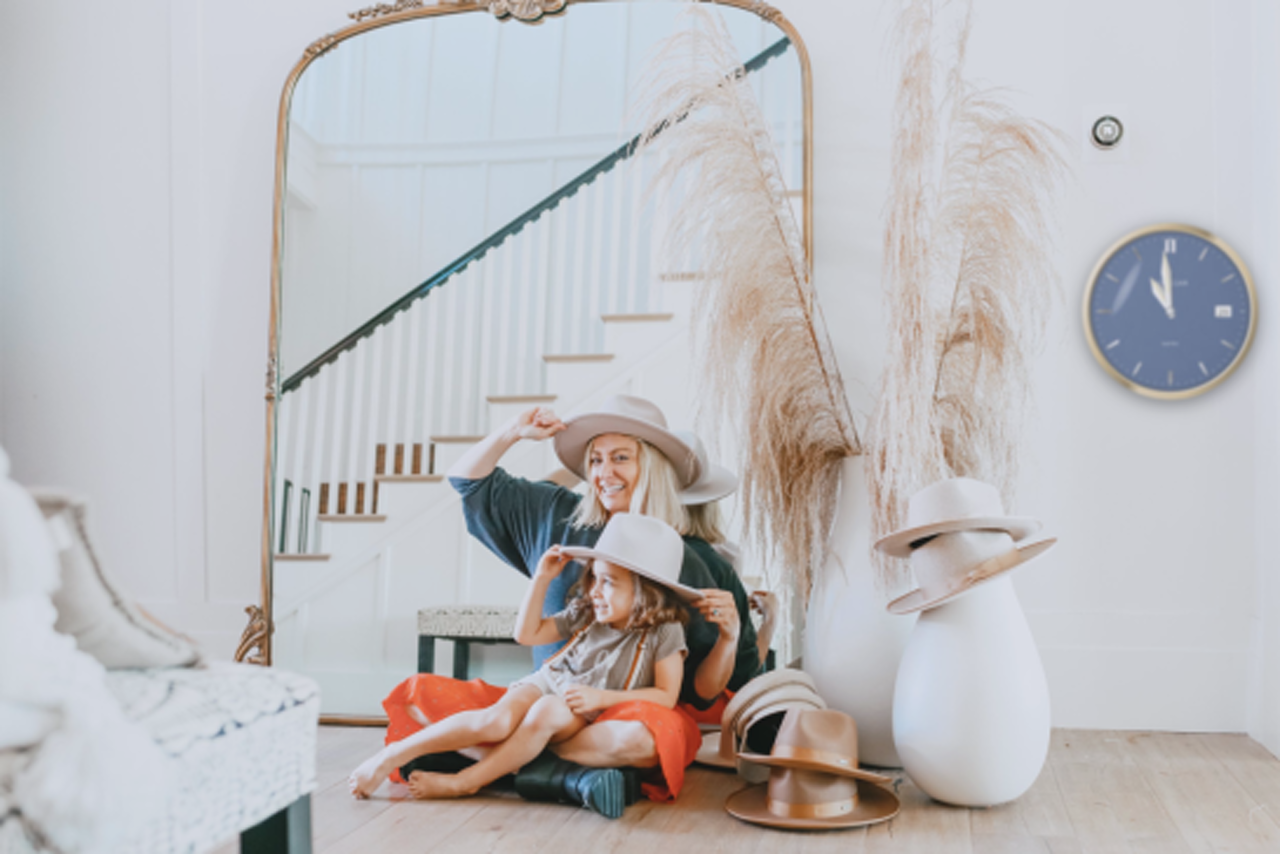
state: 10:59
